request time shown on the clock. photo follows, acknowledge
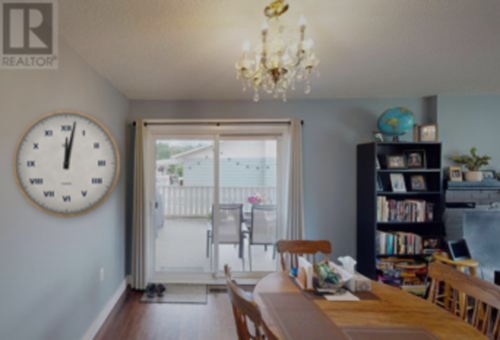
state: 12:02
